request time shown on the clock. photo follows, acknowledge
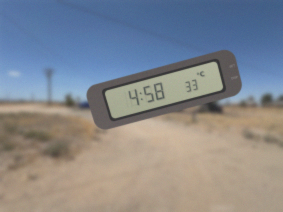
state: 4:58
